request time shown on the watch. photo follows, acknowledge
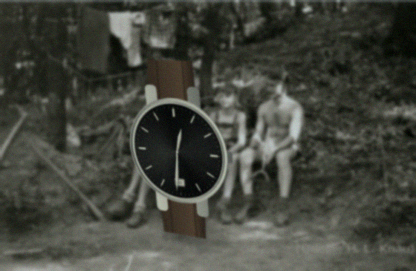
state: 12:31
